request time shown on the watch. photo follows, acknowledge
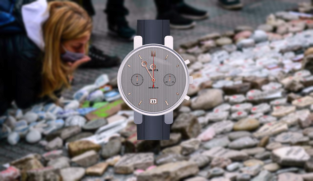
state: 11:55
